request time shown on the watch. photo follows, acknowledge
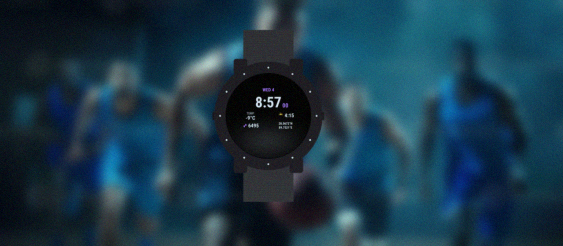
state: 8:57
